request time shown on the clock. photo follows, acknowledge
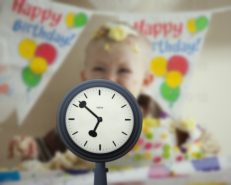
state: 6:52
